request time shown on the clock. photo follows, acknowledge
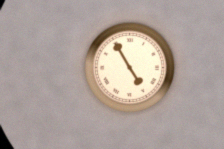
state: 4:55
